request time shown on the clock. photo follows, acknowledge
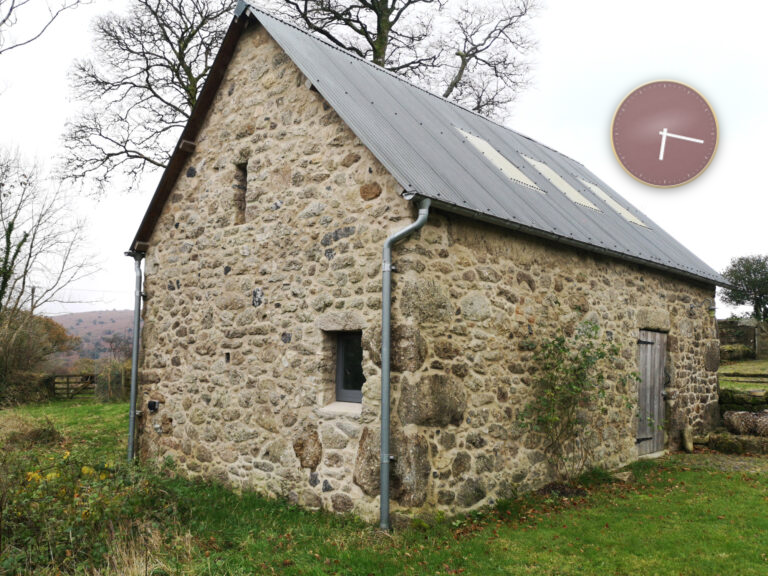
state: 6:17
